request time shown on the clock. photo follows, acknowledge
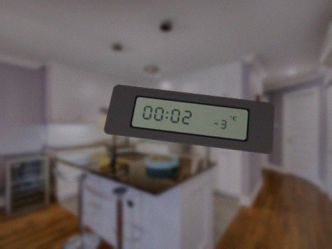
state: 0:02
